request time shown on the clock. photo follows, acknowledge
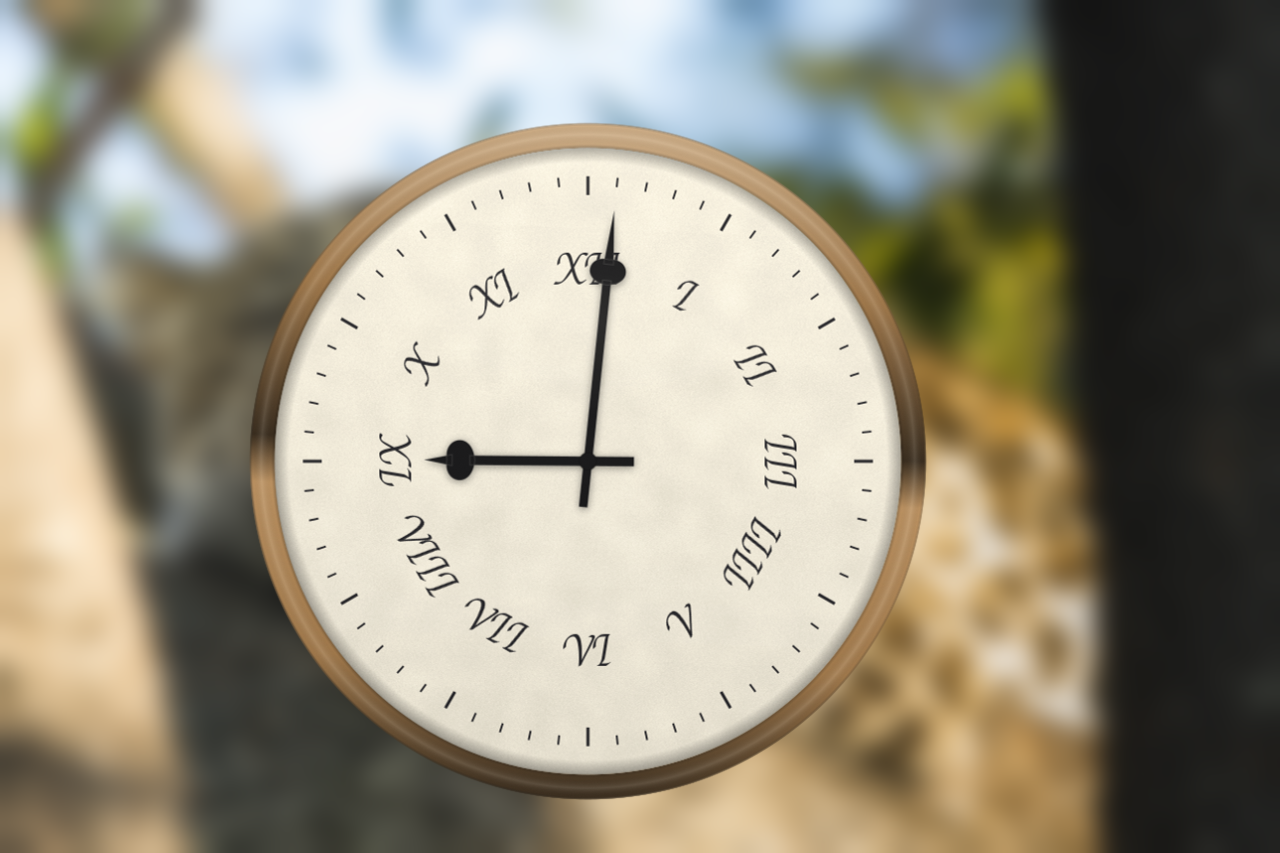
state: 9:01
